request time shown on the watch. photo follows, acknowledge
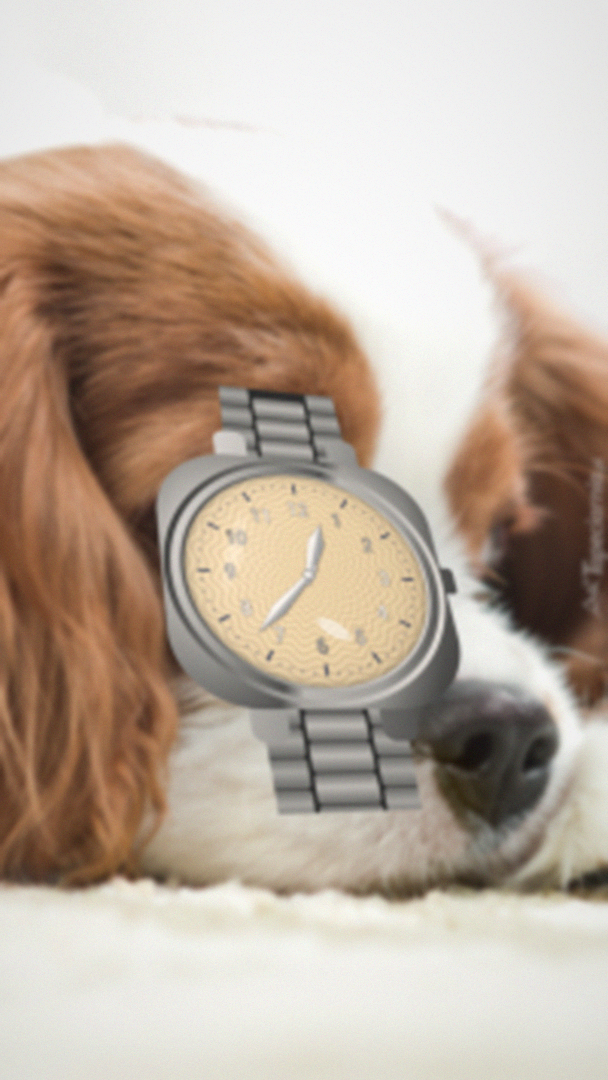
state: 12:37
